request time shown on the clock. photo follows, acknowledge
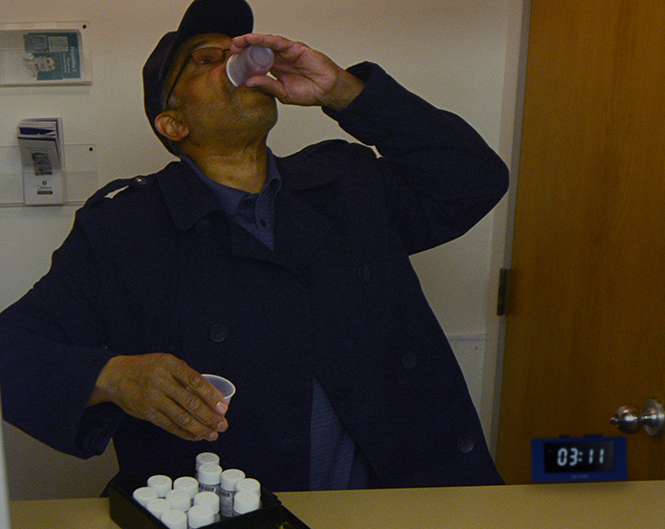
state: 3:11
